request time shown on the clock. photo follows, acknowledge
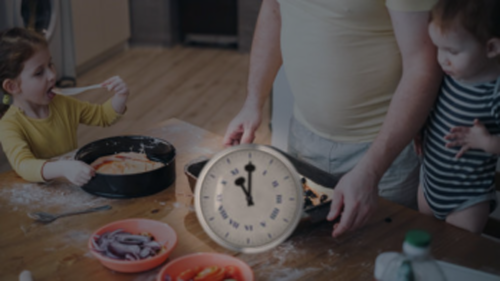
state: 11:00
